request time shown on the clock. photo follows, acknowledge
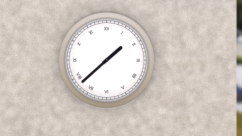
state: 1:38
